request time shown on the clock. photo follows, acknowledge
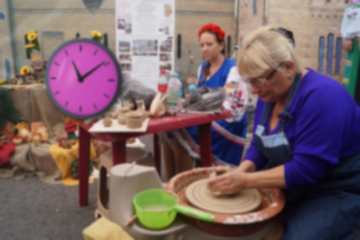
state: 11:09
